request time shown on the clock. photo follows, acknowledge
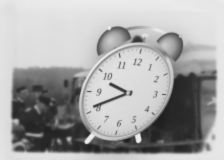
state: 9:41
